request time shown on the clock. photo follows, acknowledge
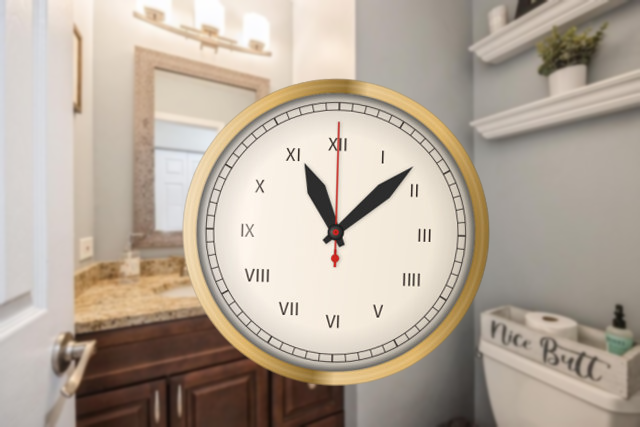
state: 11:08:00
